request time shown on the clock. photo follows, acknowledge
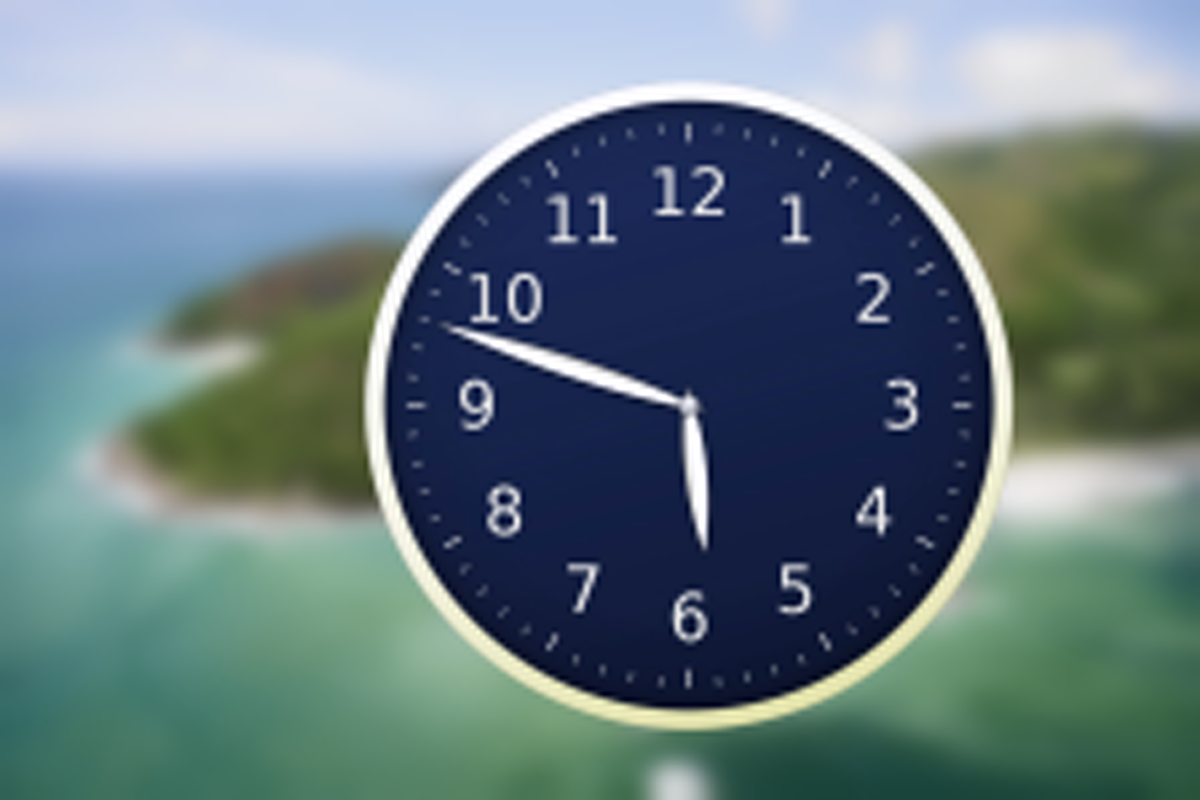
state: 5:48
